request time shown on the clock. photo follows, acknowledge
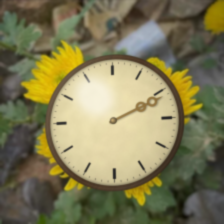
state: 2:11
